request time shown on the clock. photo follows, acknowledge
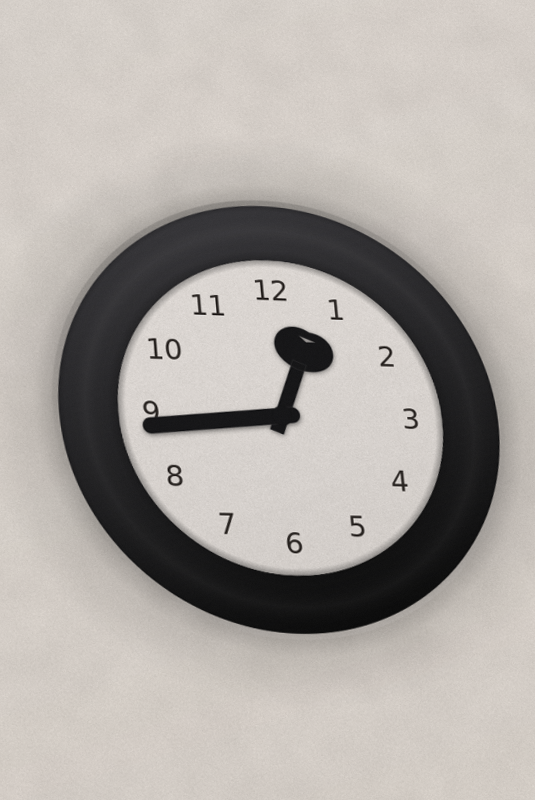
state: 12:44
